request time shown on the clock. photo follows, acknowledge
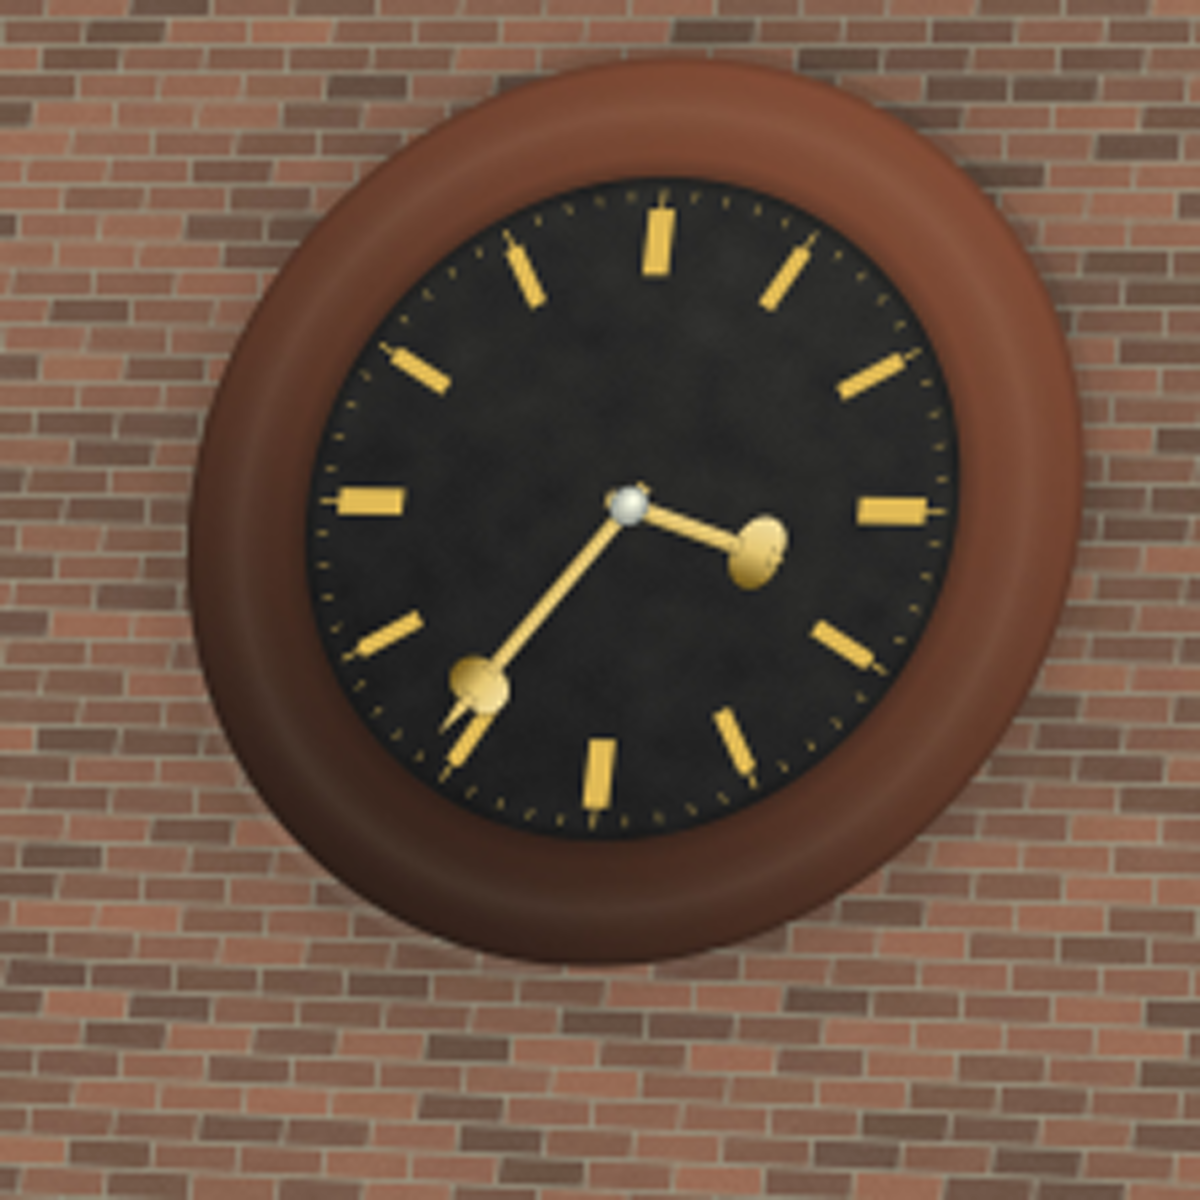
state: 3:36
